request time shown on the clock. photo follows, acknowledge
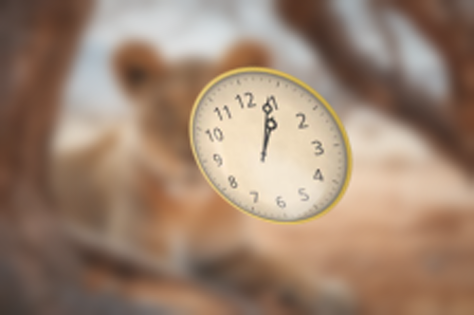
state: 1:04
